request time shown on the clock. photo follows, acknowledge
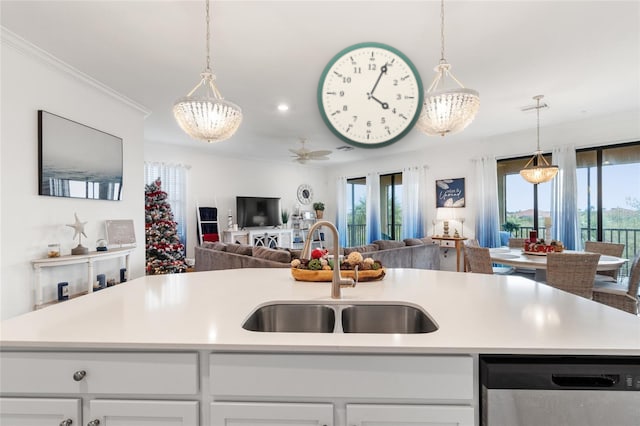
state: 4:04
